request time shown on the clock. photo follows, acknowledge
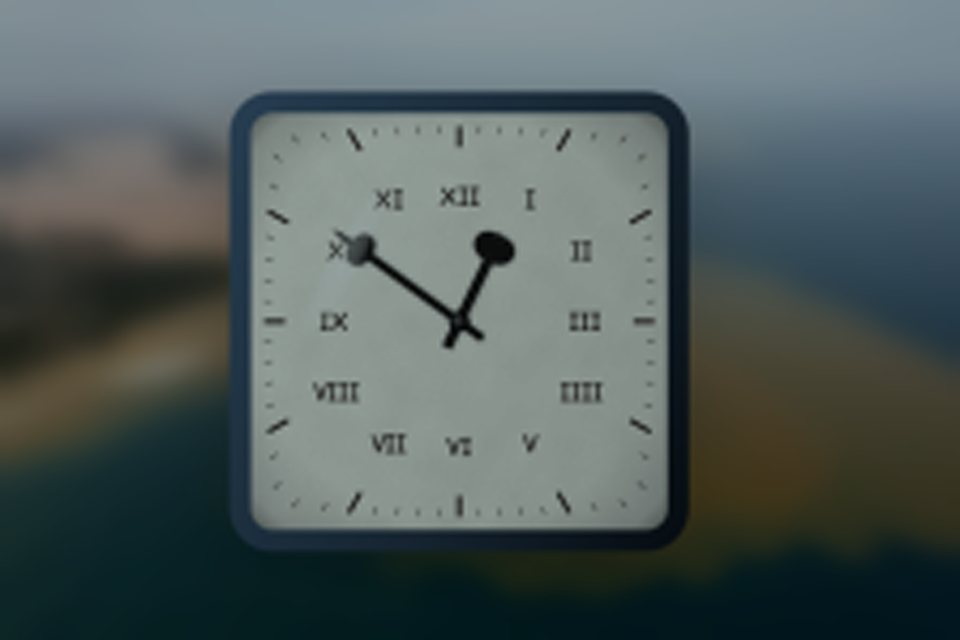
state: 12:51
